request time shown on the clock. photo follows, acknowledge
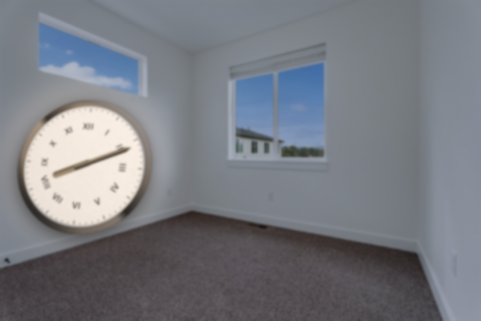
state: 8:11
